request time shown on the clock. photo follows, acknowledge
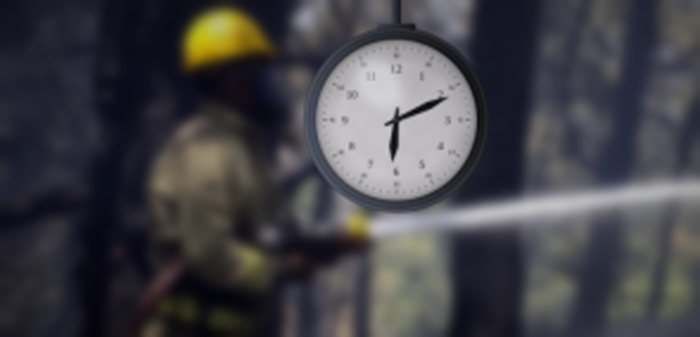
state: 6:11
